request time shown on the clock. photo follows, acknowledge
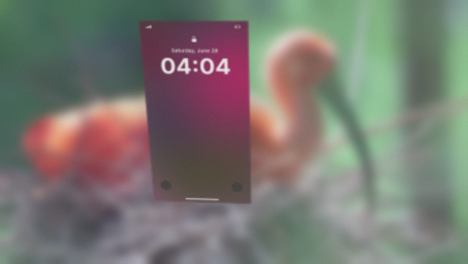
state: 4:04
